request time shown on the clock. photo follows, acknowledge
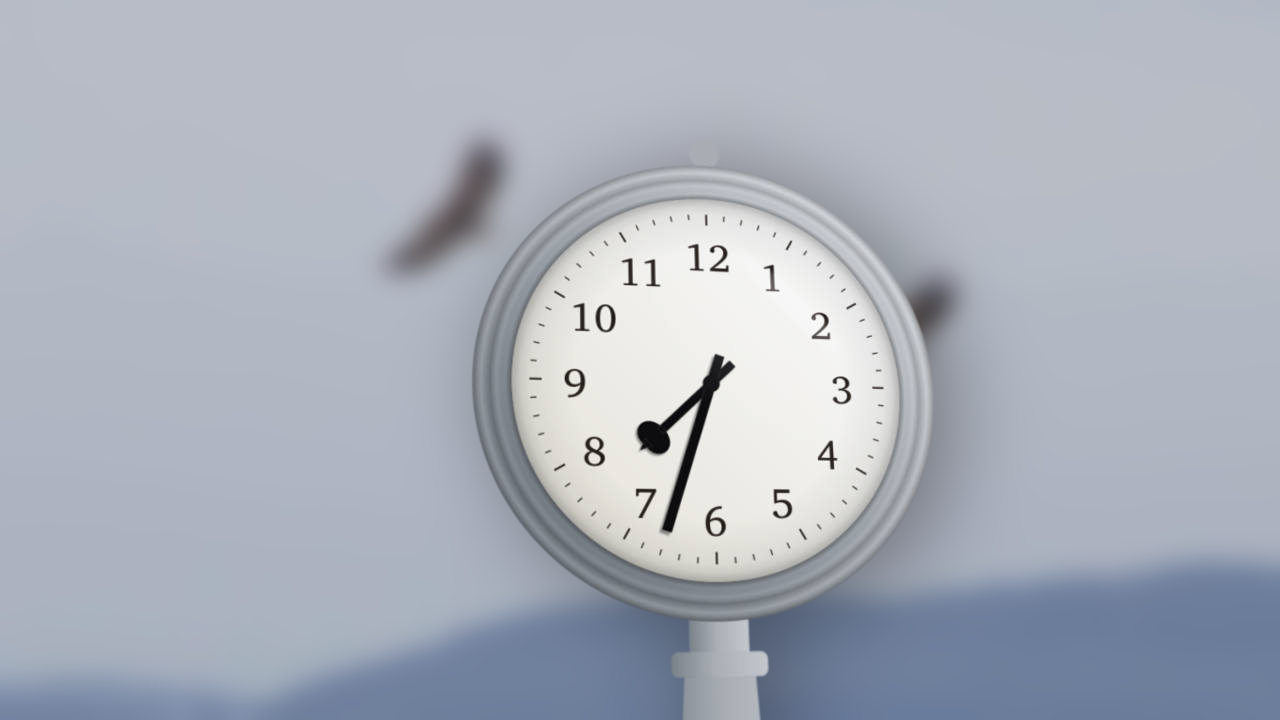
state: 7:33
